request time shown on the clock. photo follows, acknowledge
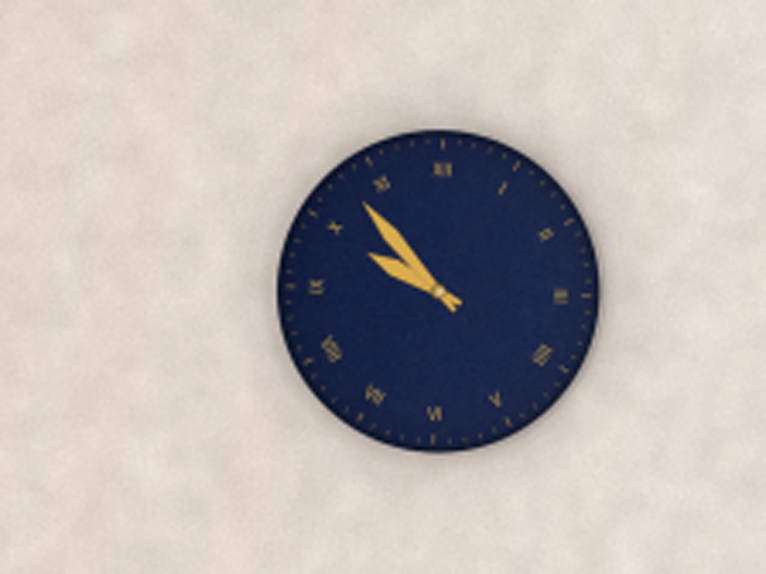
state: 9:53
